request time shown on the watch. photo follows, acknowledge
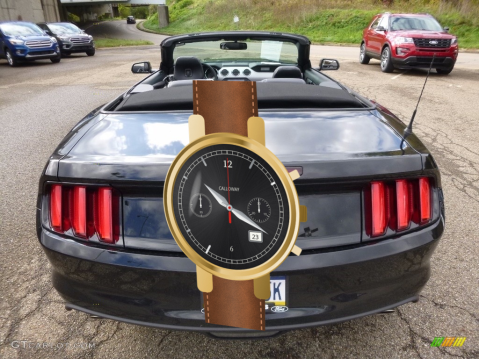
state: 10:20
